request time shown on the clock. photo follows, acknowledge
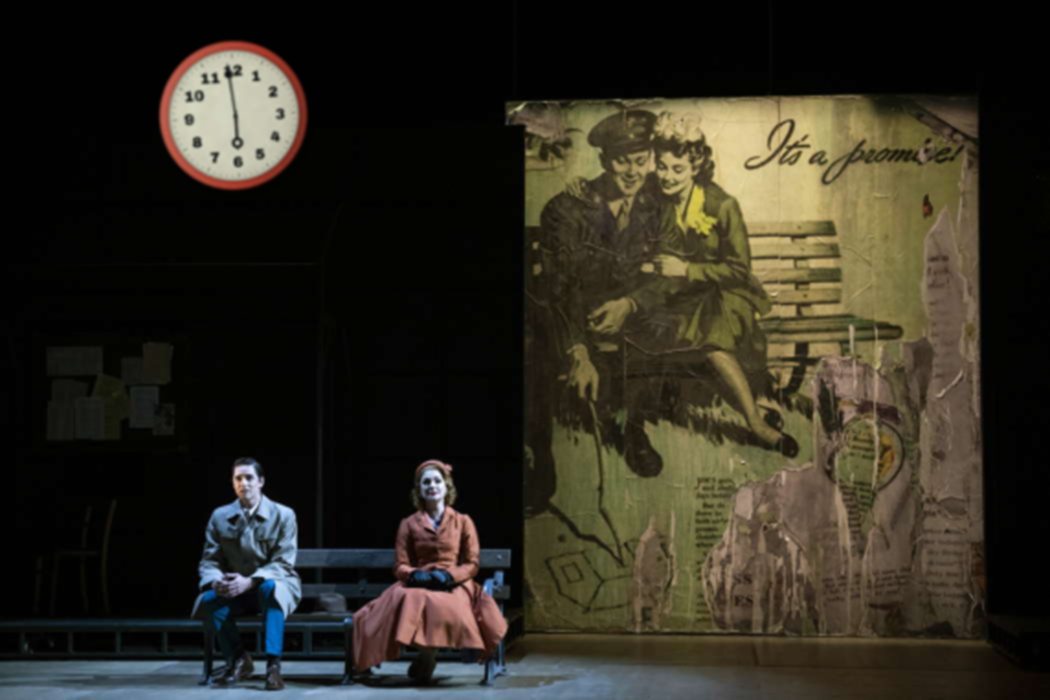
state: 5:59
